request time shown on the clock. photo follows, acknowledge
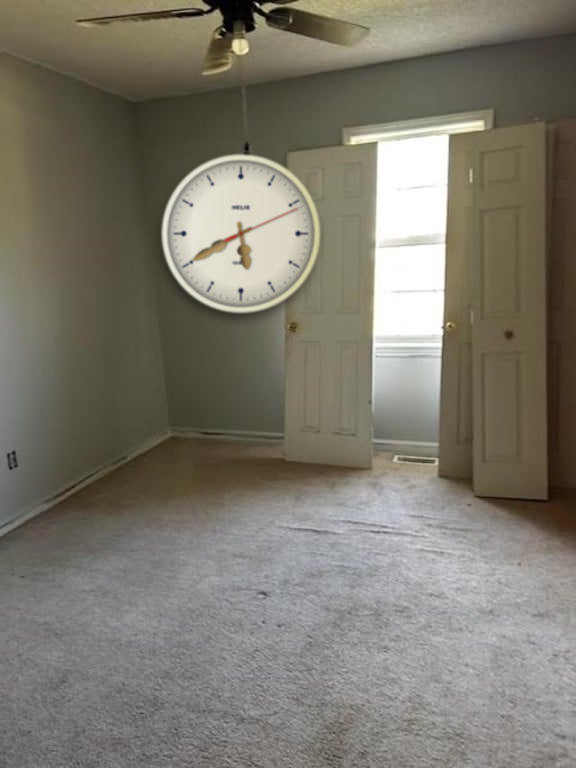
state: 5:40:11
